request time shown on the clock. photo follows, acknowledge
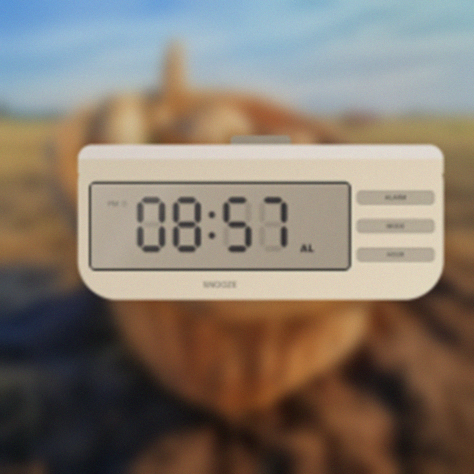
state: 8:57
